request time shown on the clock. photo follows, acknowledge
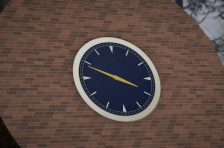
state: 3:49
